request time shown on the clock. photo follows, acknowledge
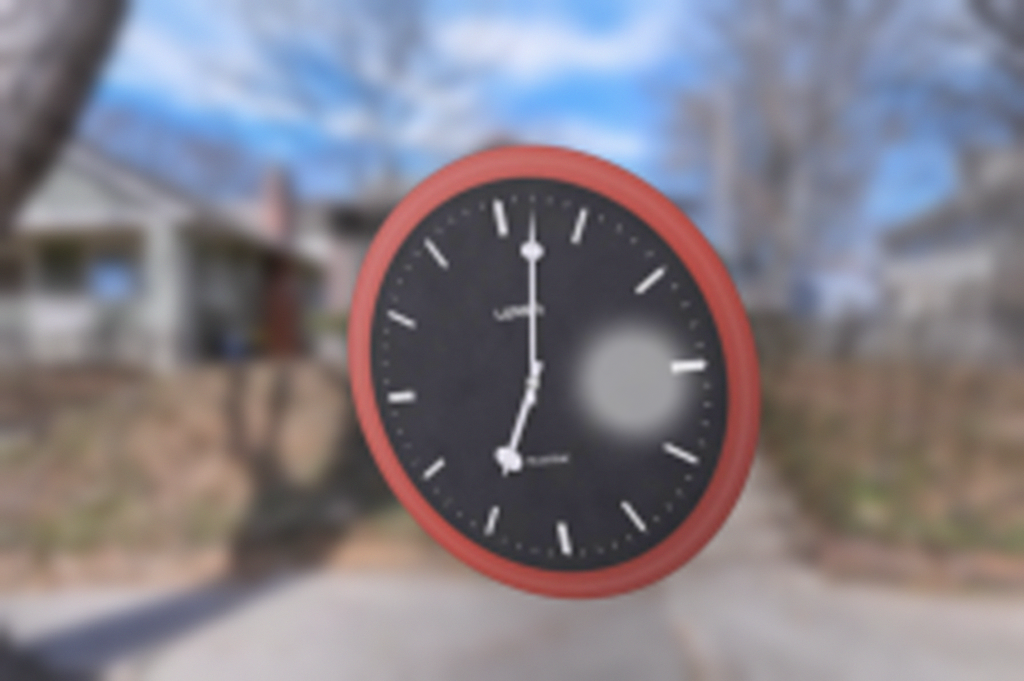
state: 7:02
